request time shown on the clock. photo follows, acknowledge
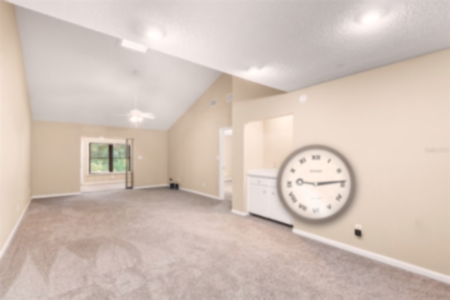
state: 9:14
